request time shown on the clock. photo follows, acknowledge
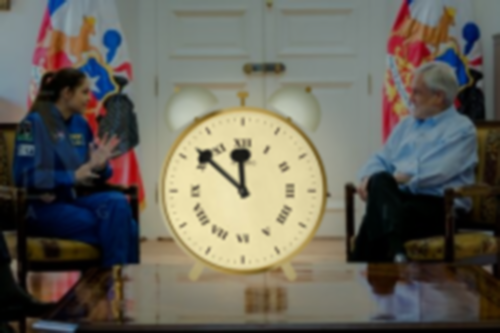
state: 11:52
